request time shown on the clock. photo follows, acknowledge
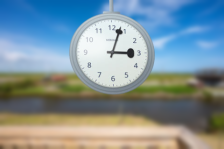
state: 3:03
